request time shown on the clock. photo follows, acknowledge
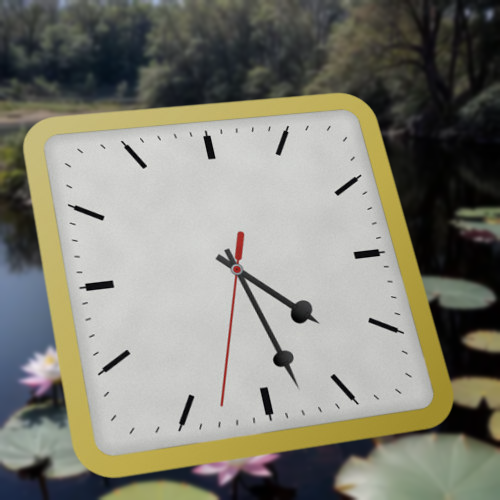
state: 4:27:33
